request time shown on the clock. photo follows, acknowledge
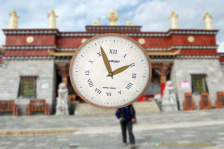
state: 1:56
